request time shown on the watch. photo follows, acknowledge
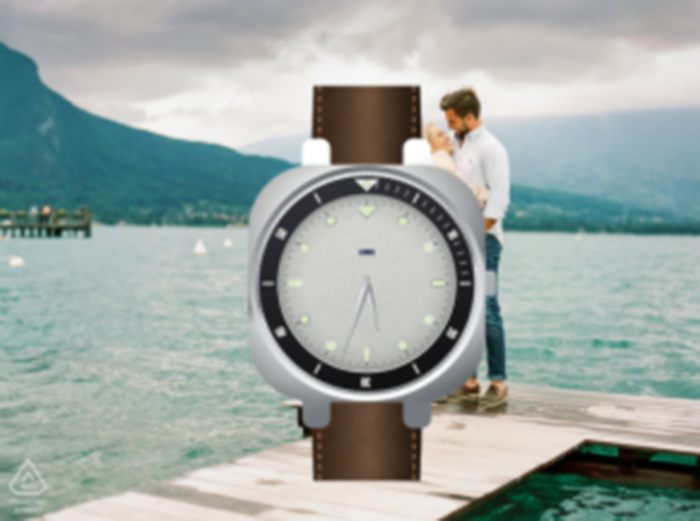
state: 5:33
